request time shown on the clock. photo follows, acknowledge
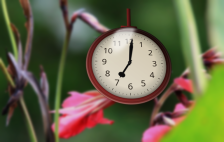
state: 7:01
